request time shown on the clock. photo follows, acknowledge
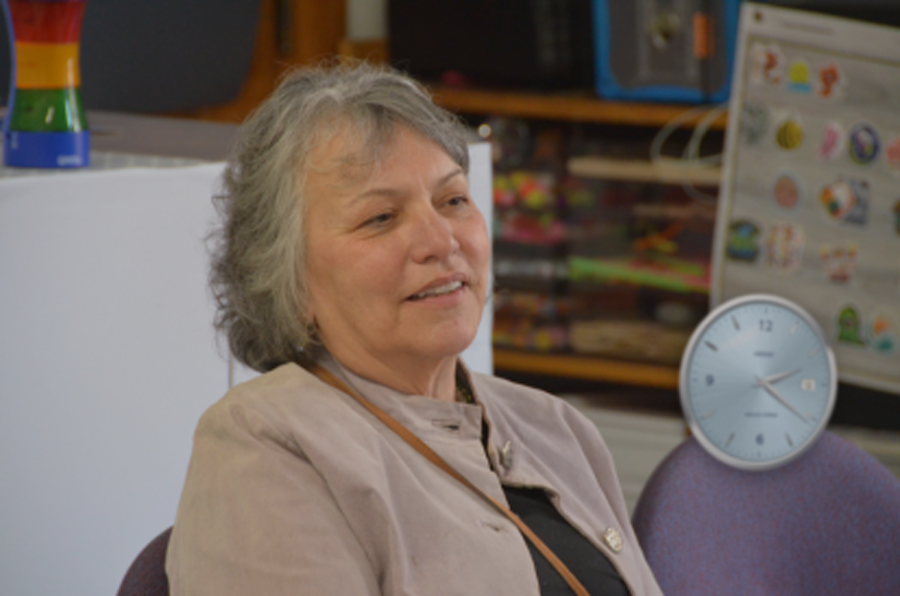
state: 2:21
